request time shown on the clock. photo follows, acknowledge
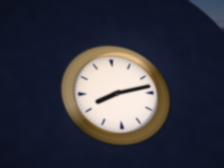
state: 8:13
